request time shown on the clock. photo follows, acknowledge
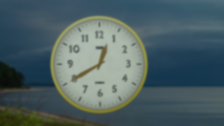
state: 12:40
